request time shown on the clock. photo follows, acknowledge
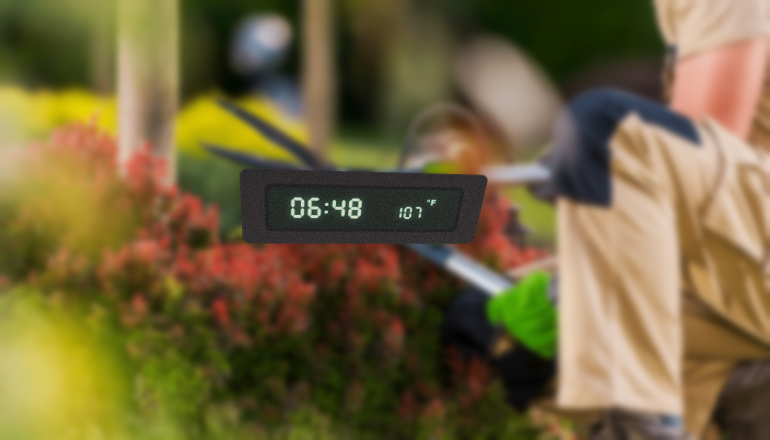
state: 6:48
